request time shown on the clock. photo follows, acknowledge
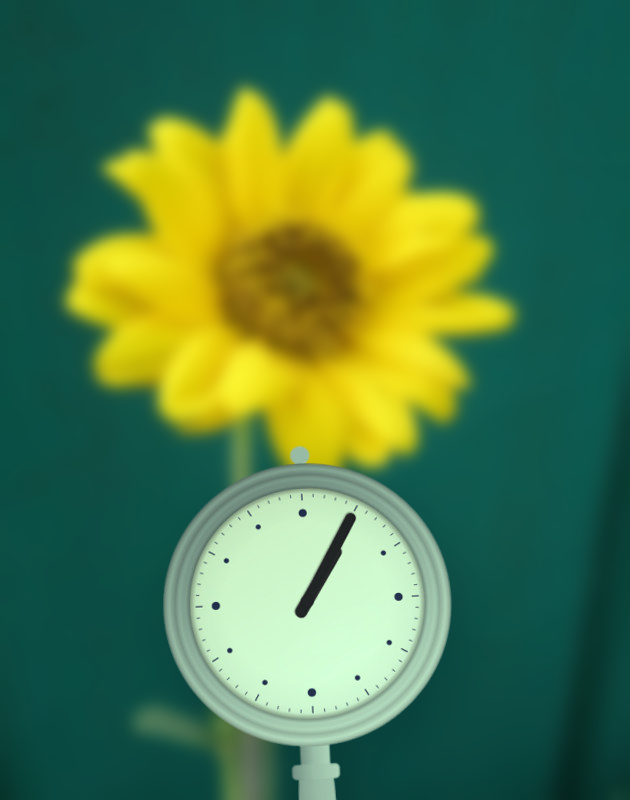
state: 1:05
